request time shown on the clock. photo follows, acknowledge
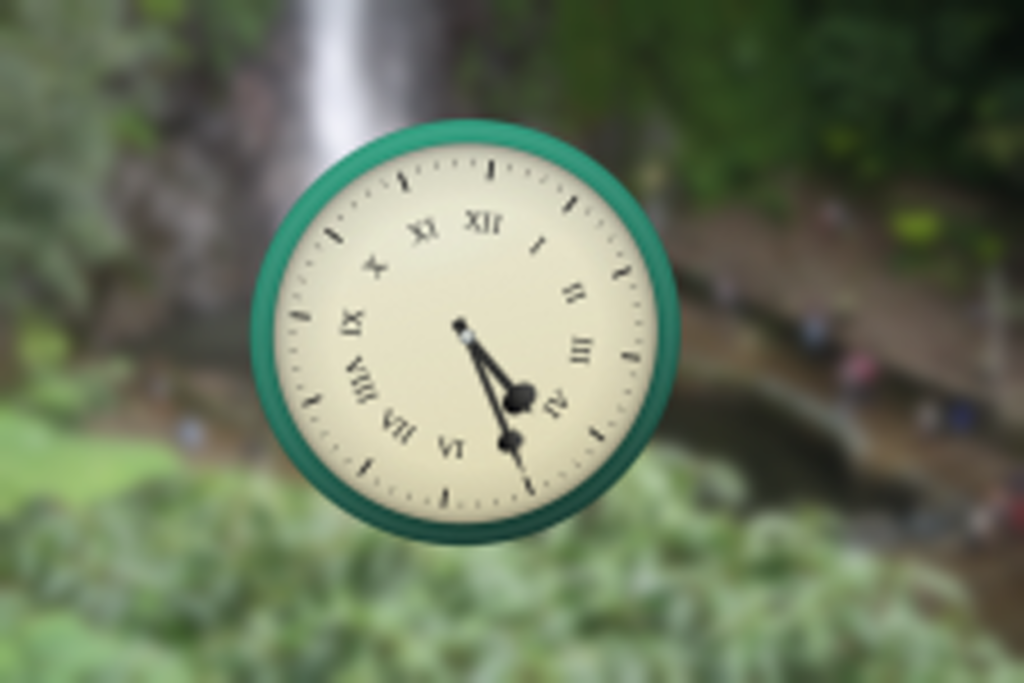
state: 4:25
